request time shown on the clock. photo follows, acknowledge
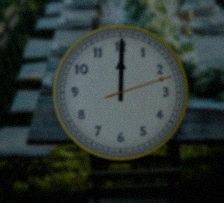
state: 12:00:12
